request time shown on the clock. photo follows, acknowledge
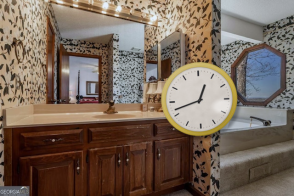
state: 12:42
